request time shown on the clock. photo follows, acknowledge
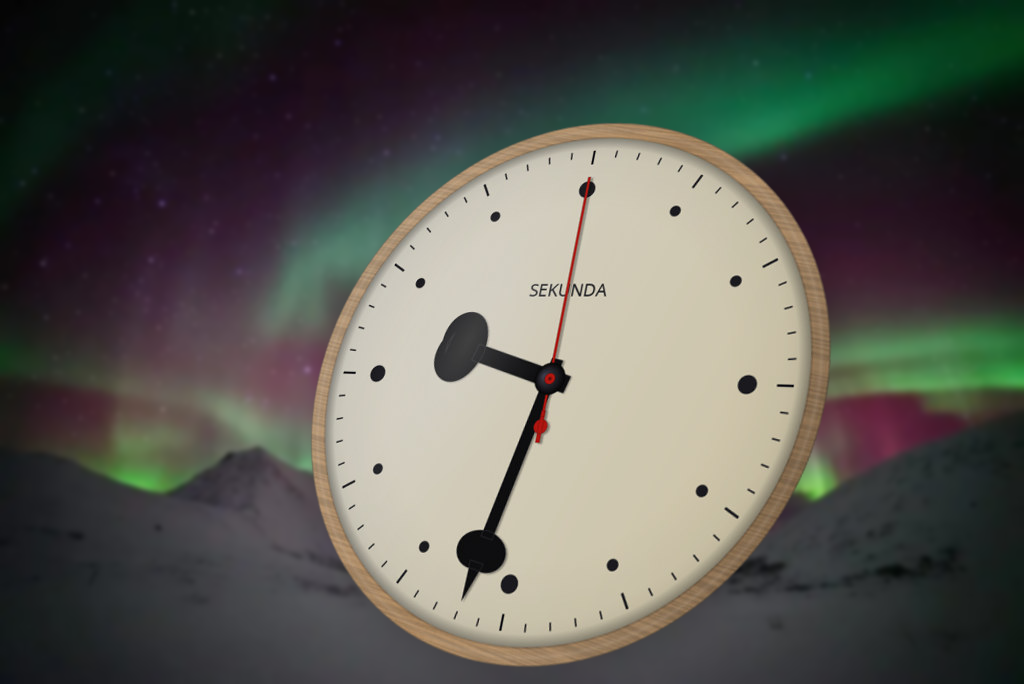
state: 9:32:00
